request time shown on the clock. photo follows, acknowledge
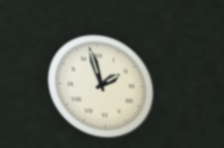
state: 1:58
